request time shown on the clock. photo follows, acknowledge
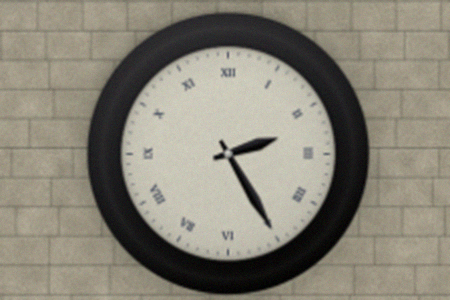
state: 2:25
